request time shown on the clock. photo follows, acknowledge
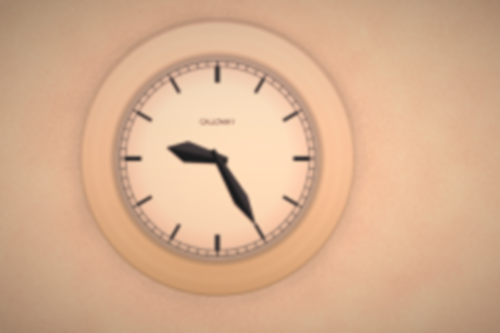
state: 9:25
